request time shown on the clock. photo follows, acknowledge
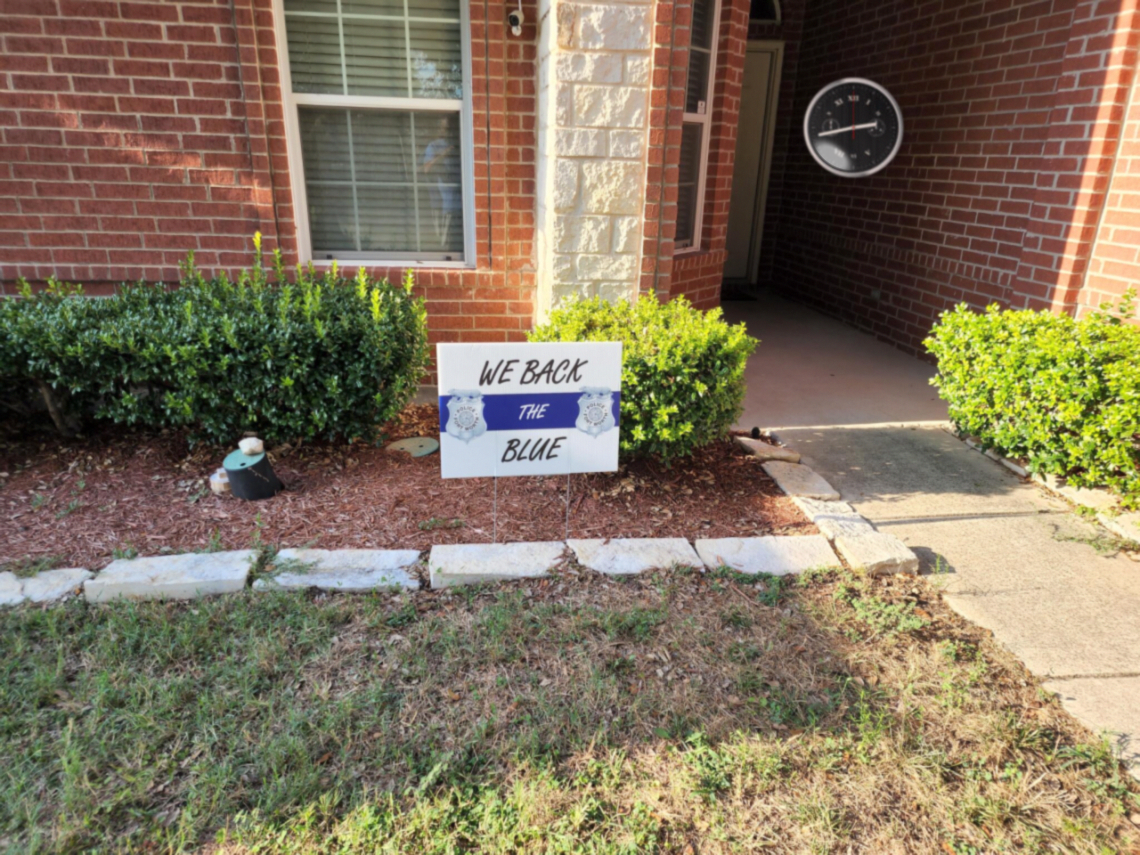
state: 2:43
